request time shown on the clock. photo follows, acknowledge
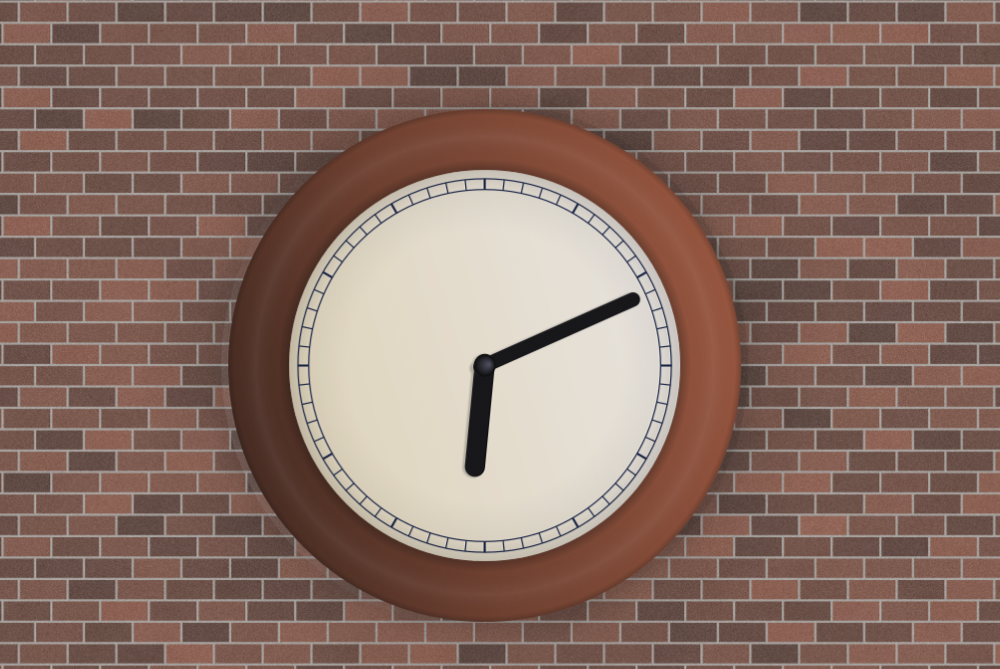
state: 6:11
